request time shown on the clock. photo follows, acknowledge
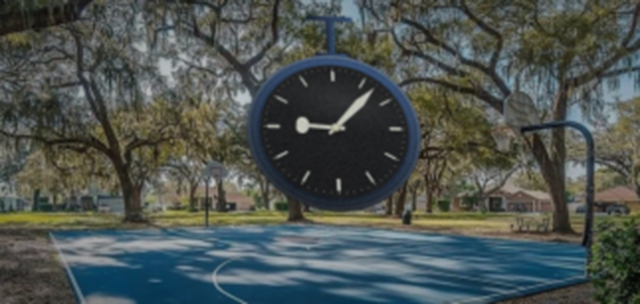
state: 9:07
